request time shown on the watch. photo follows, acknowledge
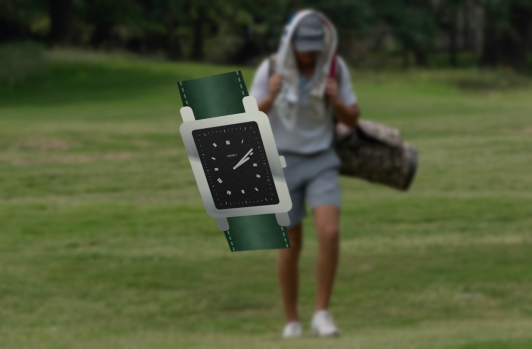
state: 2:09
